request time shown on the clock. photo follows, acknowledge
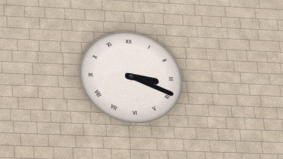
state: 3:19
